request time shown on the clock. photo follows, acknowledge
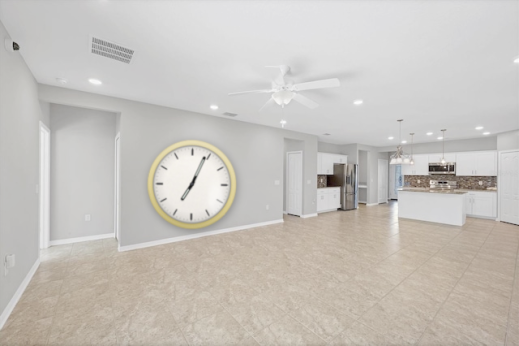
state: 7:04
